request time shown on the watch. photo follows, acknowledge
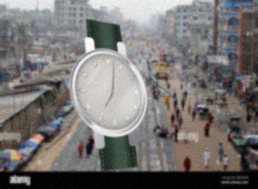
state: 7:02
